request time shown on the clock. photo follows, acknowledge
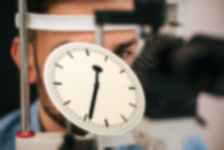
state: 12:34
